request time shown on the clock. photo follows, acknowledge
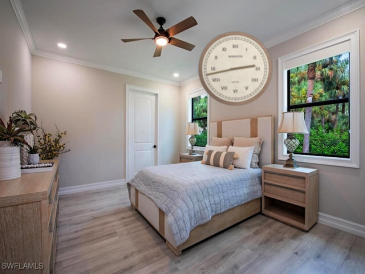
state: 2:43
